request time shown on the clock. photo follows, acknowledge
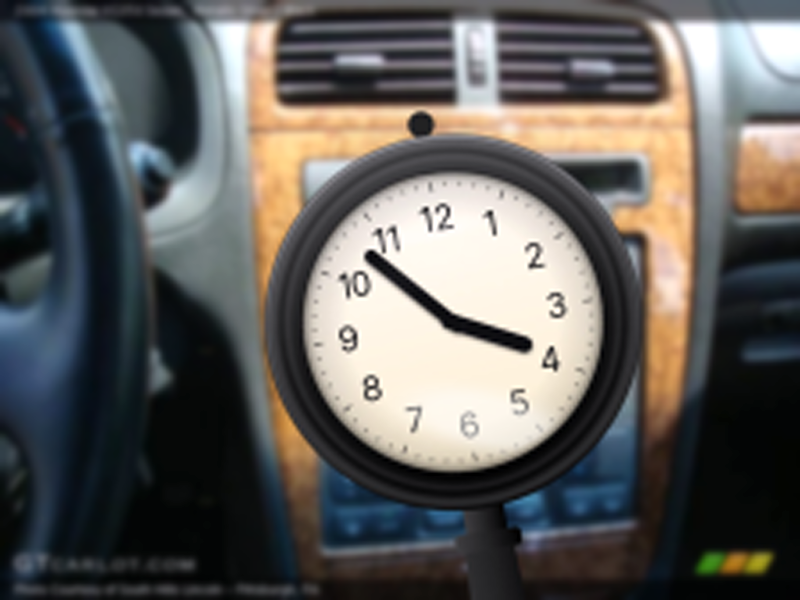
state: 3:53
